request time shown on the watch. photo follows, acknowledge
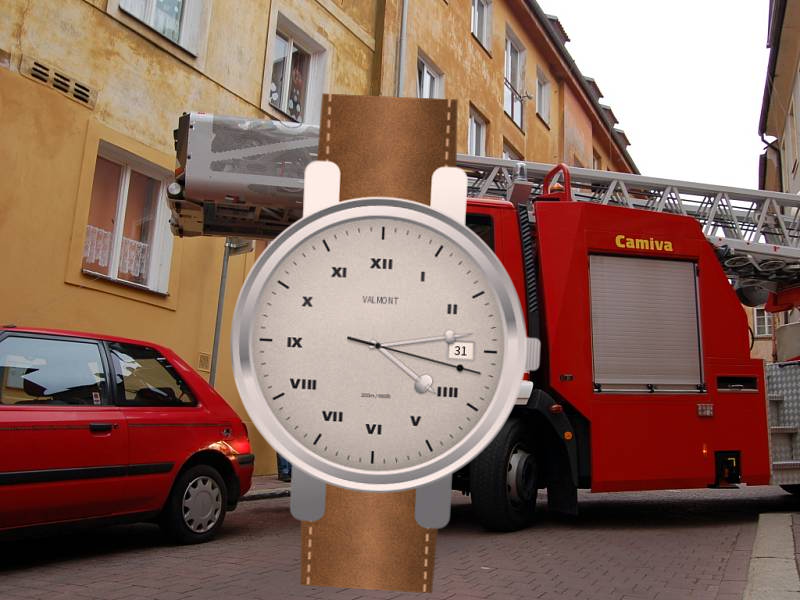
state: 4:13:17
